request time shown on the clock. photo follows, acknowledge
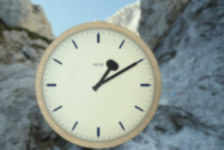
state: 1:10
